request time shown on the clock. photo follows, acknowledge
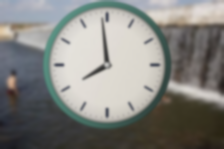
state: 7:59
